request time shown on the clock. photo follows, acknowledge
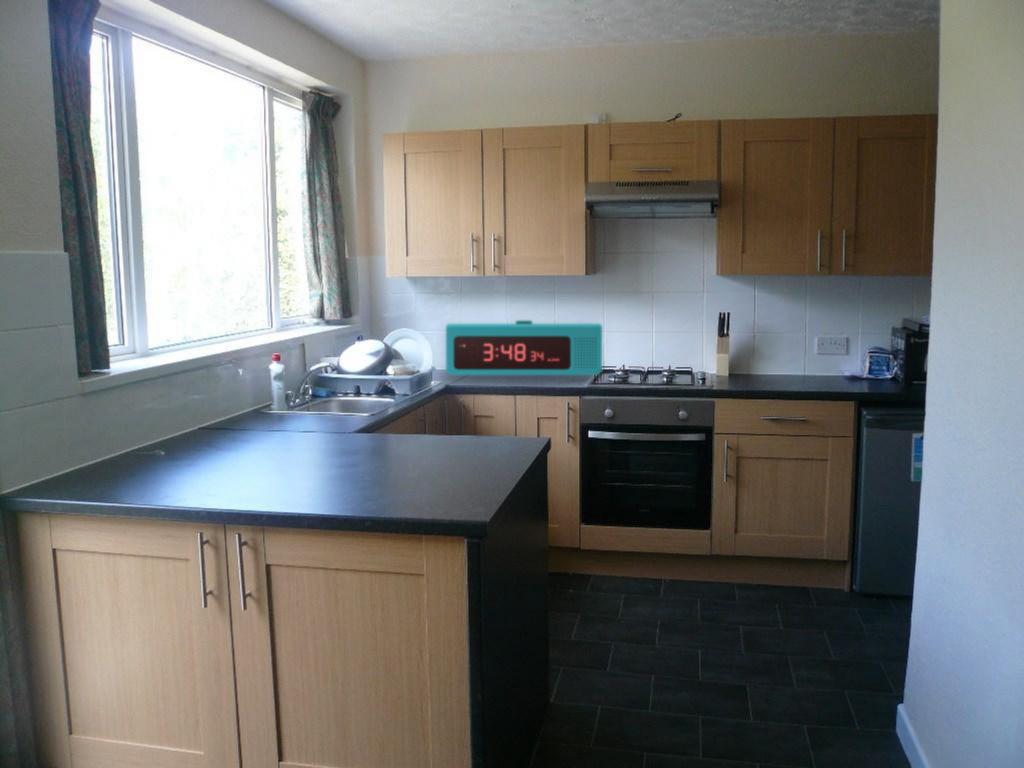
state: 3:48
